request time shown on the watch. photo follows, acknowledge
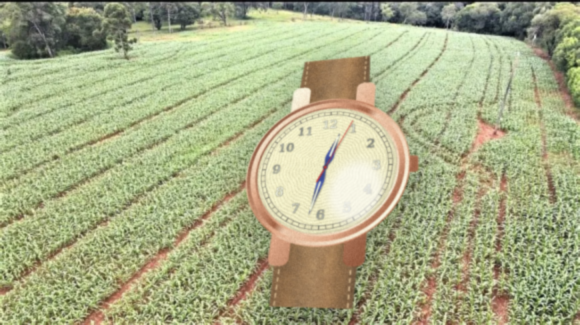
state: 12:32:04
